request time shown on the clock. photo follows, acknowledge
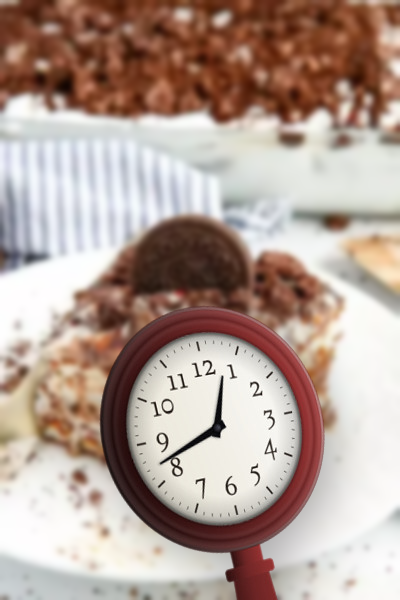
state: 12:42
